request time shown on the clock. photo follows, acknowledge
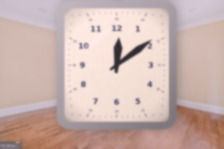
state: 12:09
